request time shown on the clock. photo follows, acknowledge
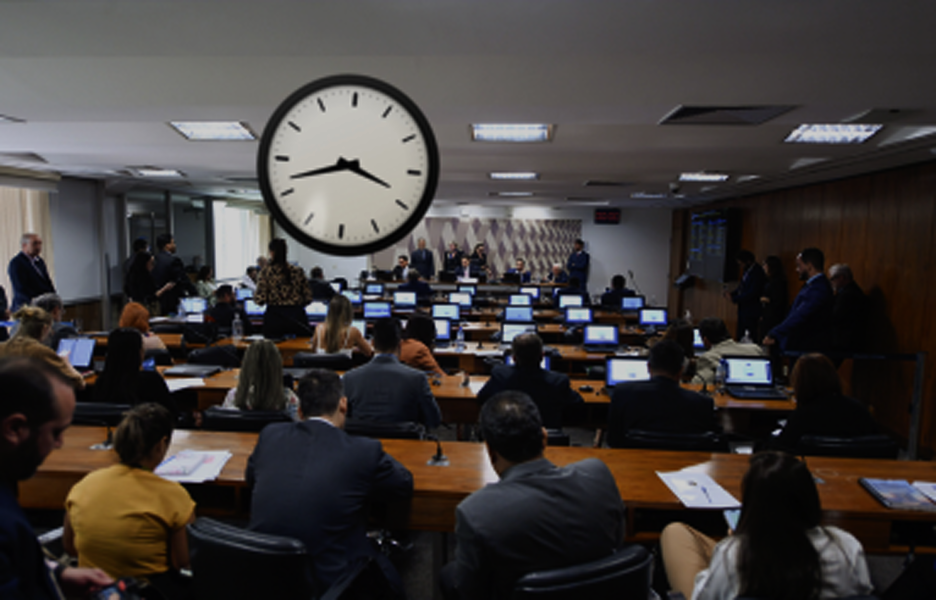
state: 3:42
